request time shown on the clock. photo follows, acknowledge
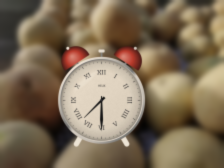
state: 7:30
